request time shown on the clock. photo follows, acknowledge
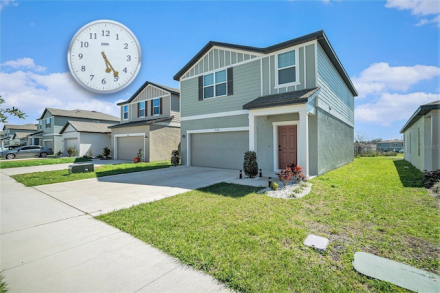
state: 5:24
